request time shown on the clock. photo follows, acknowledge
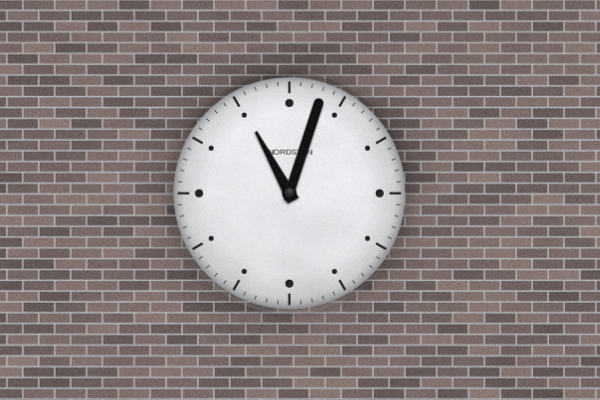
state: 11:03
